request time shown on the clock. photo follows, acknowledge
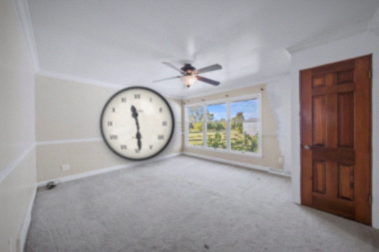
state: 11:29
